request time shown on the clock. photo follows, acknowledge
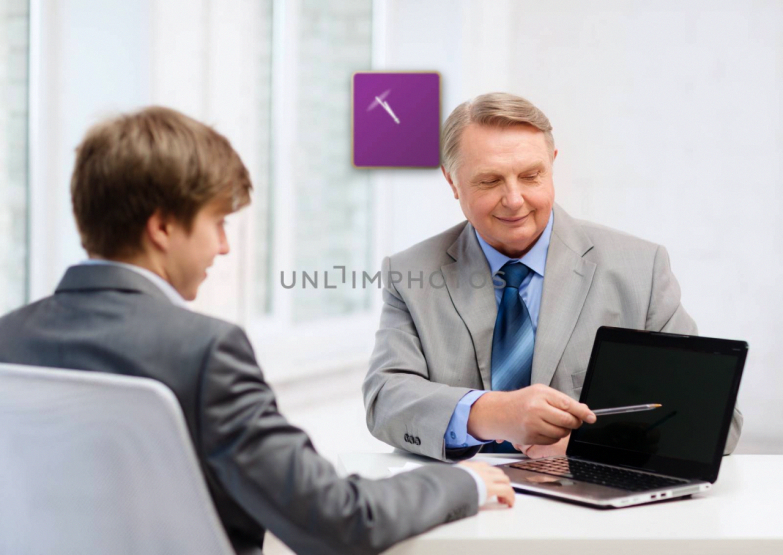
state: 10:53
